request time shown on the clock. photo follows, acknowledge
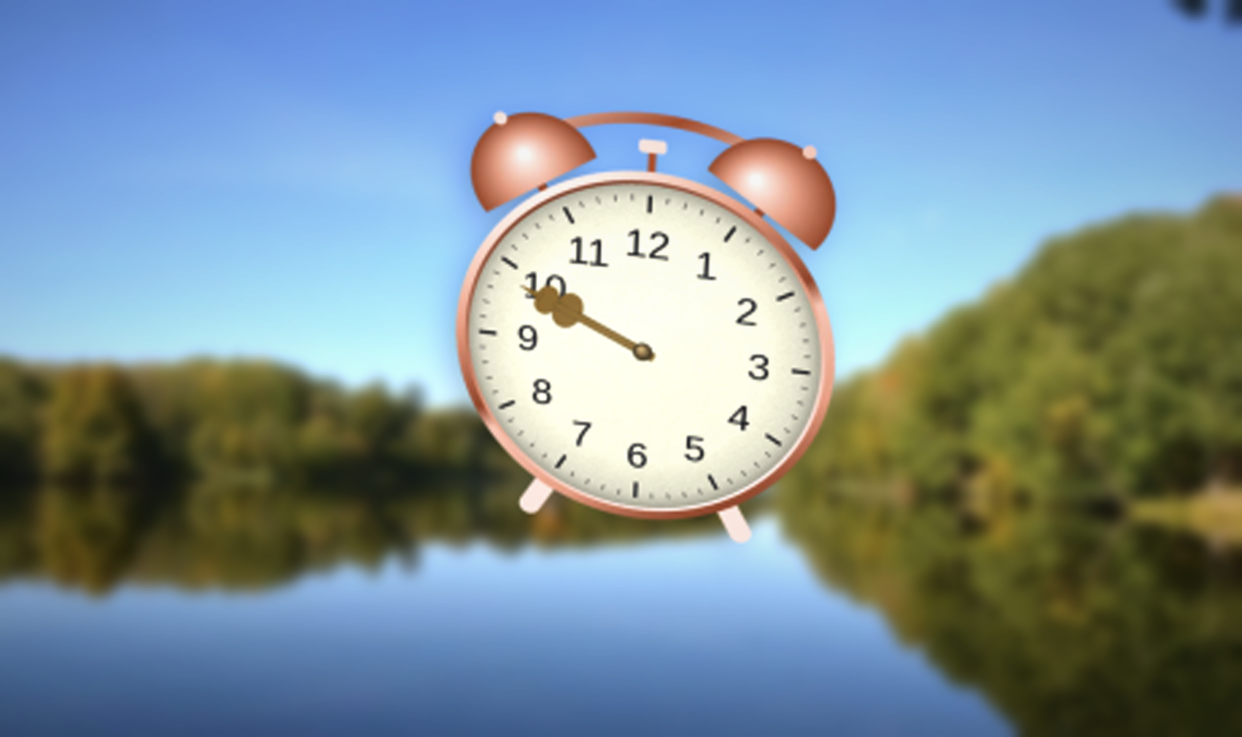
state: 9:49
